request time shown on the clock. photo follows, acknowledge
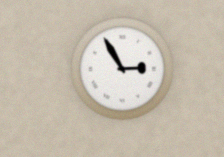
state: 2:55
